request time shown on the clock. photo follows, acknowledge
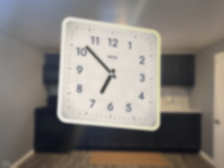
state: 6:52
